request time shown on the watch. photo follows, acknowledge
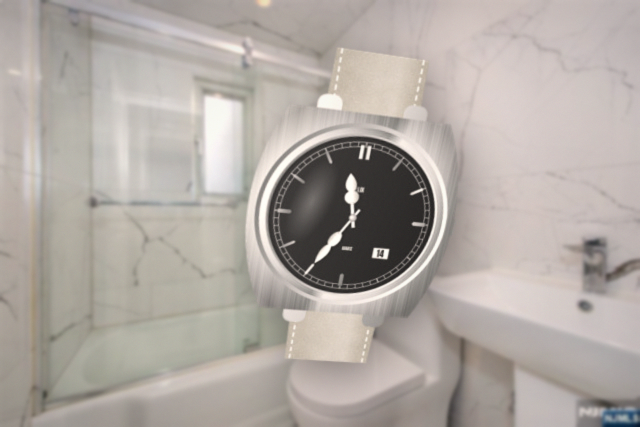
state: 11:35
